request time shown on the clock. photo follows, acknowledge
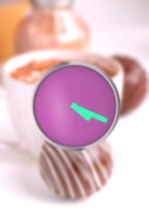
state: 4:19
